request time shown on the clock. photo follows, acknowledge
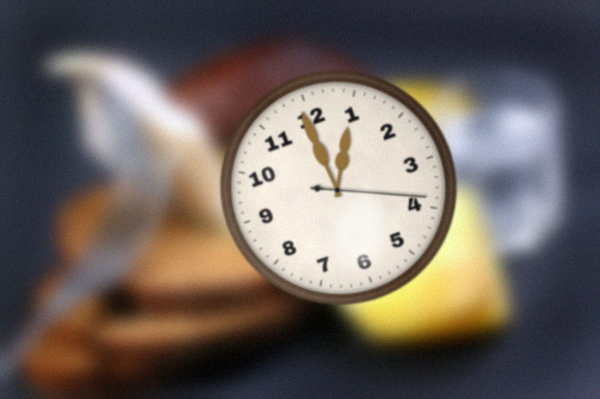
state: 12:59:19
